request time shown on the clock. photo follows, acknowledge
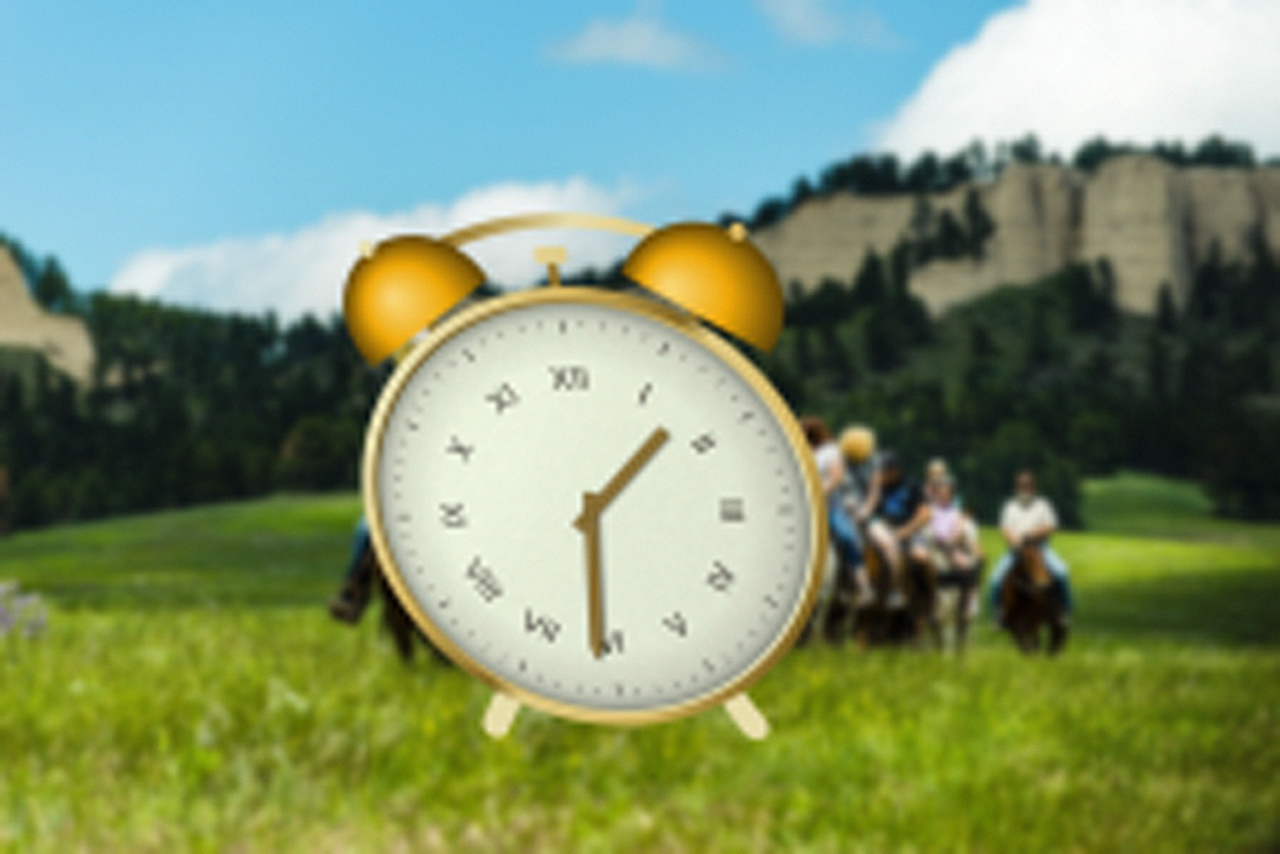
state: 1:31
